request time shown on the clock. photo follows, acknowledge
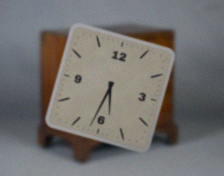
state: 5:32
